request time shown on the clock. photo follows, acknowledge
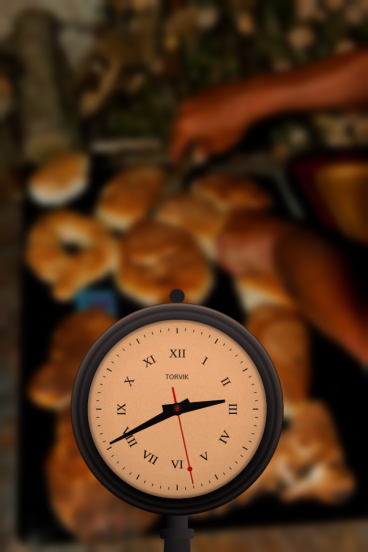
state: 2:40:28
